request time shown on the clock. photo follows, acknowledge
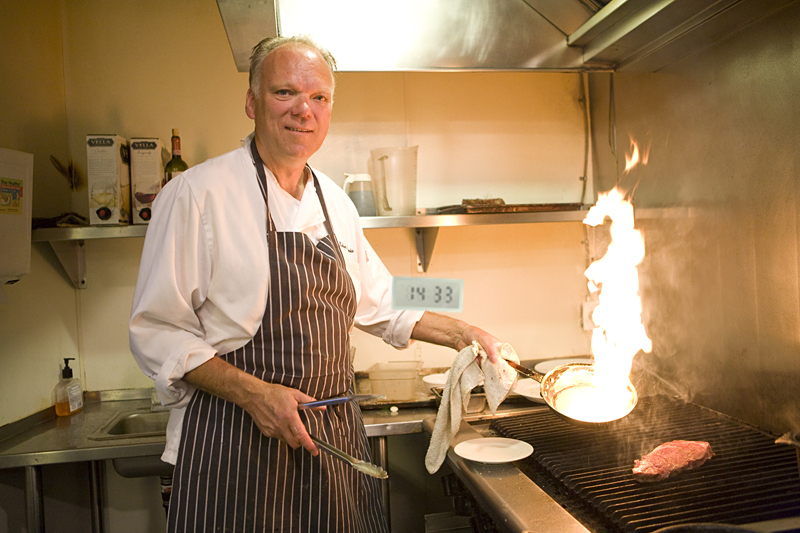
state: 14:33
